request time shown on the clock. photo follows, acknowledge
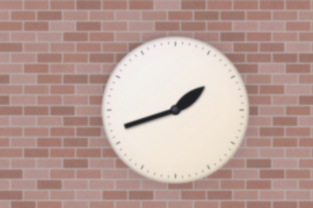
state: 1:42
